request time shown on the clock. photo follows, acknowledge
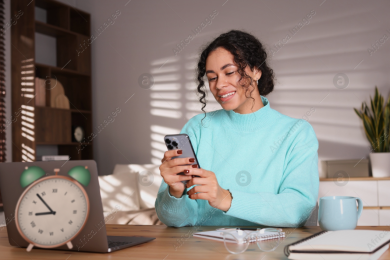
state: 8:53
